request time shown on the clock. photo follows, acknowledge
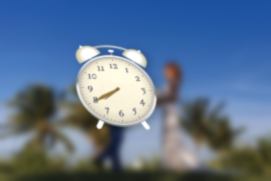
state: 7:40
